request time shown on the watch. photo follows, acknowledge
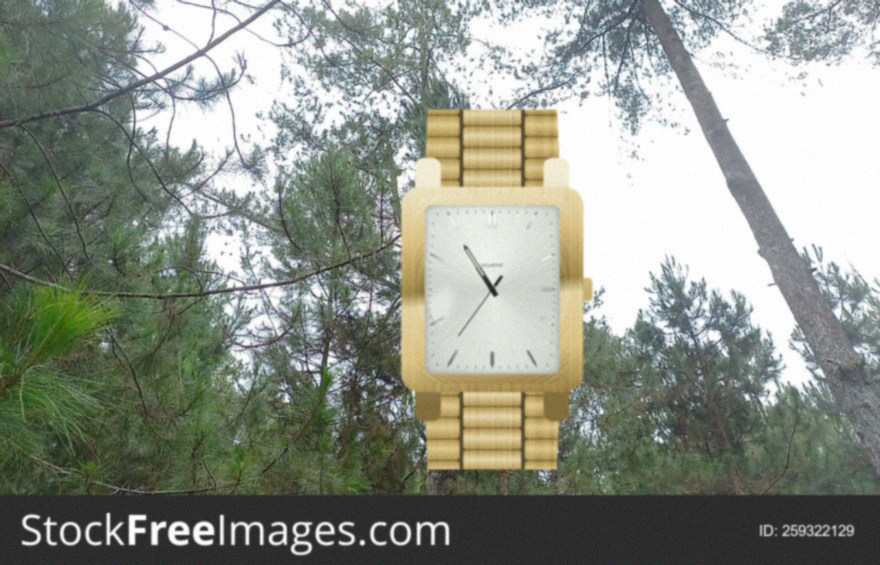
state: 10:54:36
